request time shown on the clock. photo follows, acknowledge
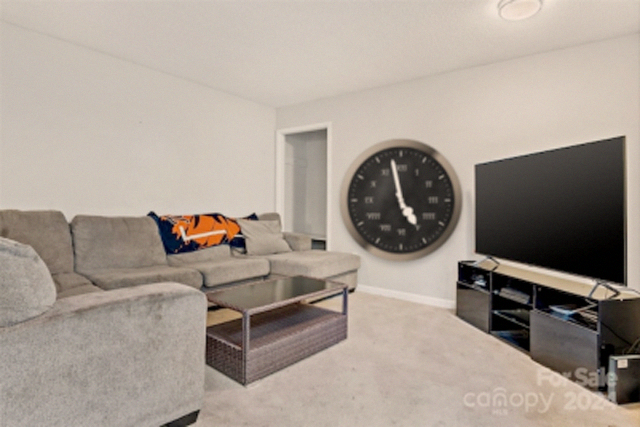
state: 4:58
